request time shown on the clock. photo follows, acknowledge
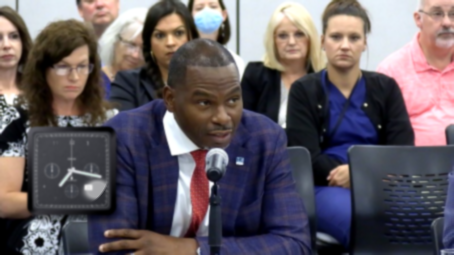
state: 7:17
